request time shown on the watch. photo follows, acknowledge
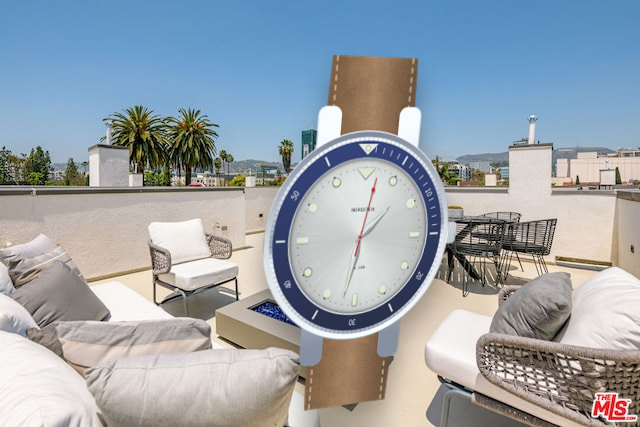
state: 1:32:02
